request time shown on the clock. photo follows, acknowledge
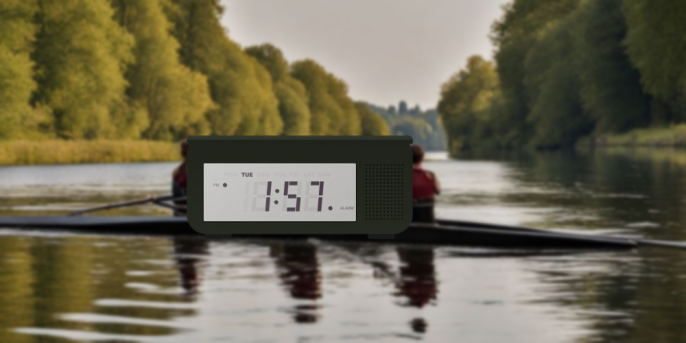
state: 1:57
